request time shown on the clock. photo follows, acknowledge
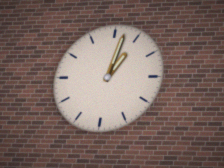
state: 1:02
